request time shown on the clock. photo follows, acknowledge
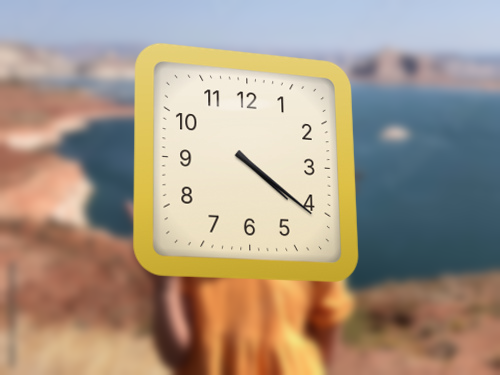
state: 4:21
